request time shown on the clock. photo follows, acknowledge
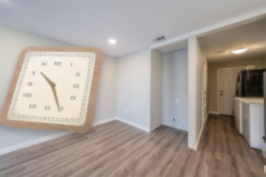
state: 10:26
